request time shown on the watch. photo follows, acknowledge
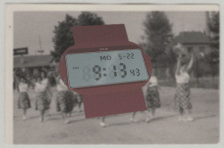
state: 9:13:43
